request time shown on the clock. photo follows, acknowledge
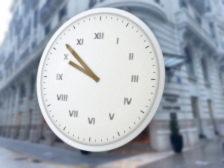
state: 9:52
